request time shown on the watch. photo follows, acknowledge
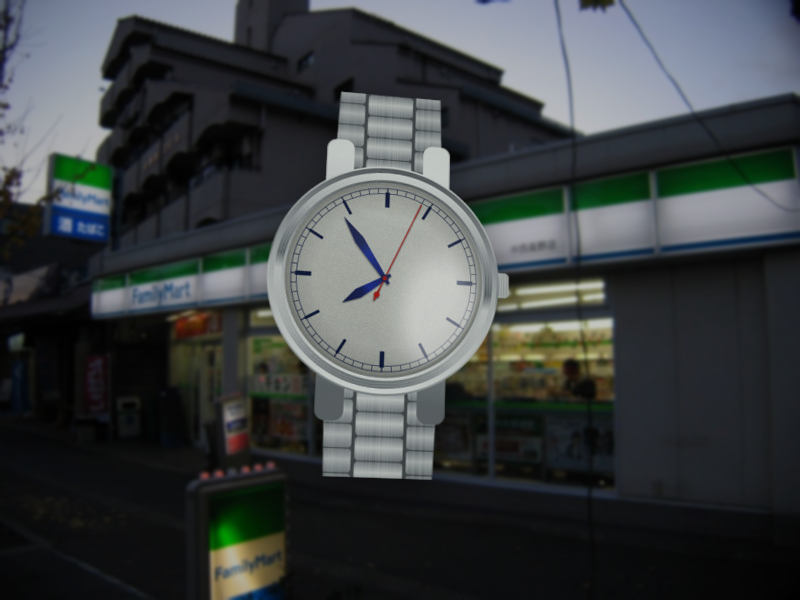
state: 7:54:04
